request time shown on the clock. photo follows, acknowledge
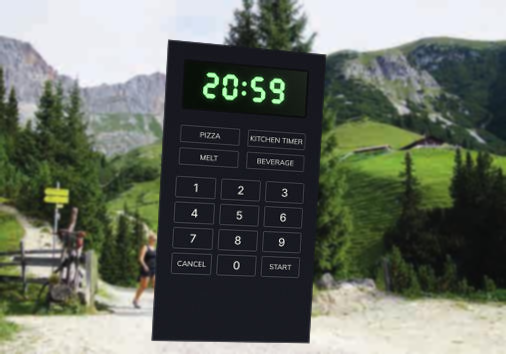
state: 20:59
